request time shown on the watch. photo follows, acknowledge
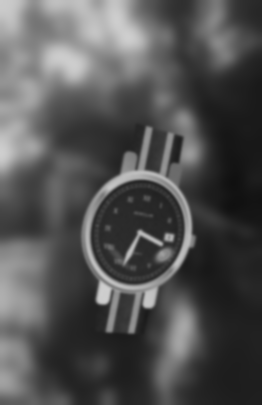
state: 3:33
